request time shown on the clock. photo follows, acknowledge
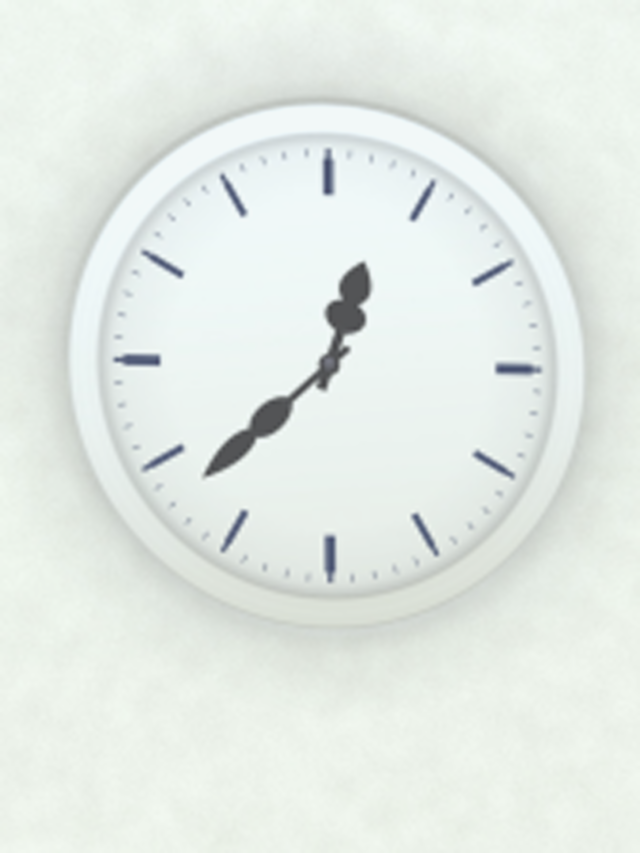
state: 12:38
